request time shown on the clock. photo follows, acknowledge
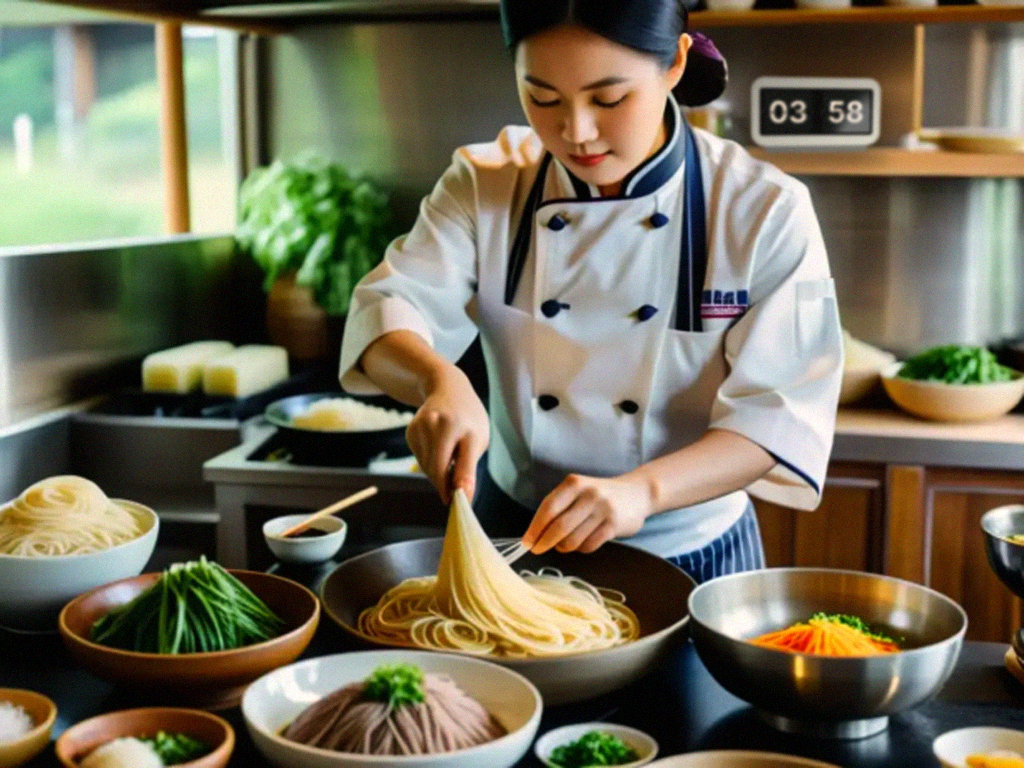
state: 3:58
